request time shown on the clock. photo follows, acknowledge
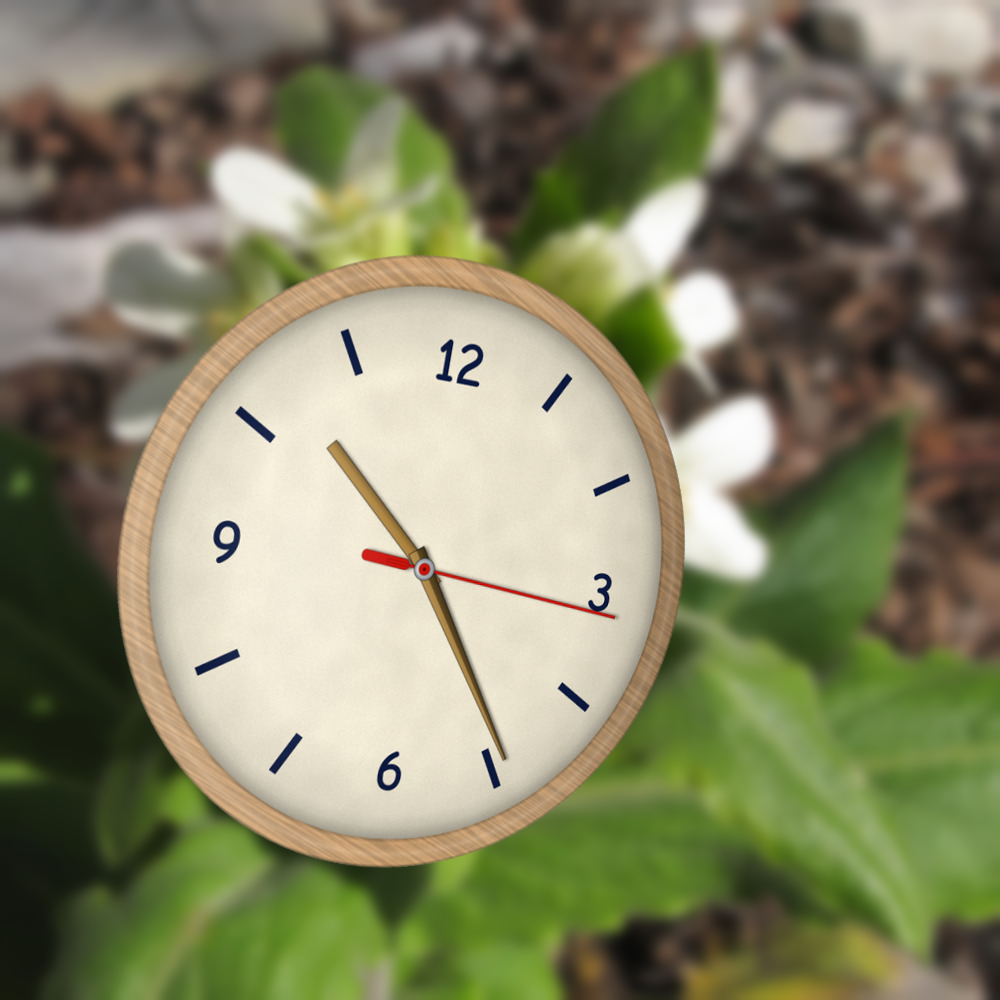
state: 10:24:16
